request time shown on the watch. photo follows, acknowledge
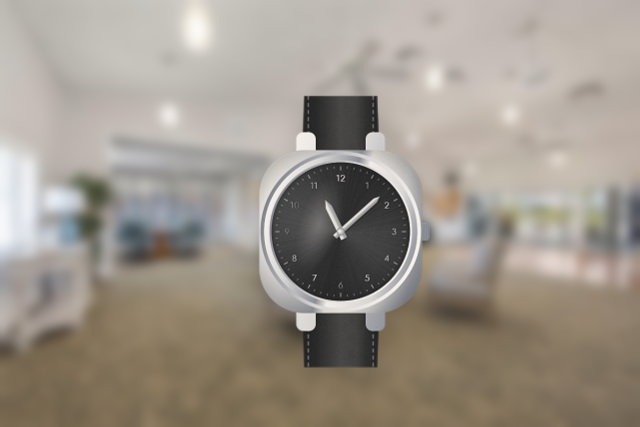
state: 11:08
